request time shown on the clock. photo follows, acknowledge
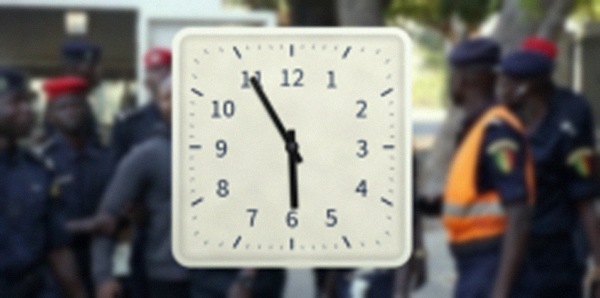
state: 5:55
